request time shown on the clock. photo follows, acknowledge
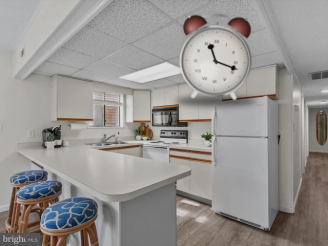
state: 11:18
